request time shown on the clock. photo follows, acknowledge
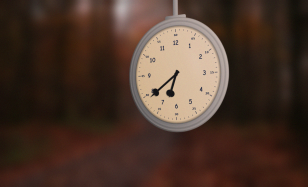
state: 6:39
